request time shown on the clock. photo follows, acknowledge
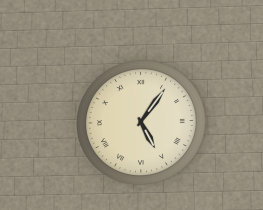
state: 5:06
